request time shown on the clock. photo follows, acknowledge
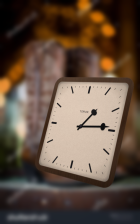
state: 1:14
